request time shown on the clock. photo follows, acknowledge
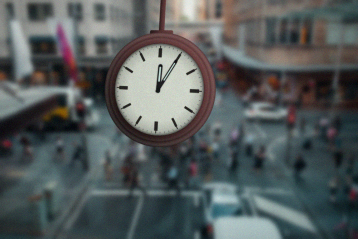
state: 12:05
